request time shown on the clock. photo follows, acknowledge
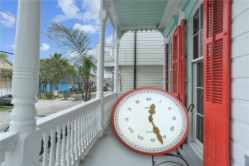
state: 12:27
